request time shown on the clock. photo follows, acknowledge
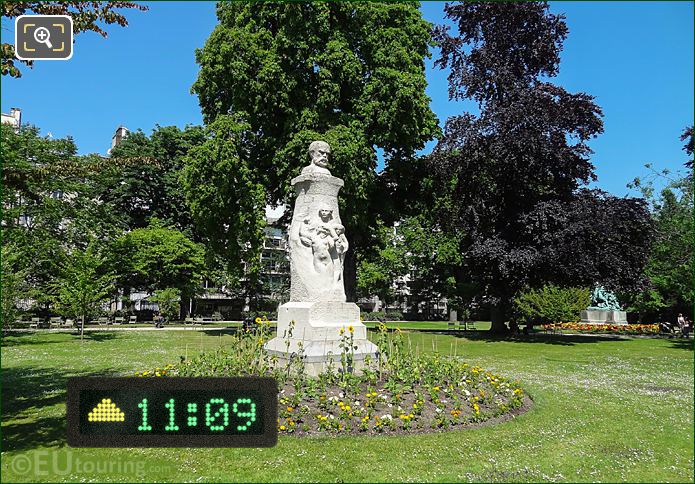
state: 11:09
